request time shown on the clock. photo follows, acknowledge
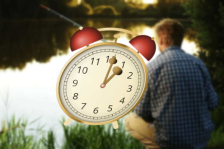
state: 1:01
